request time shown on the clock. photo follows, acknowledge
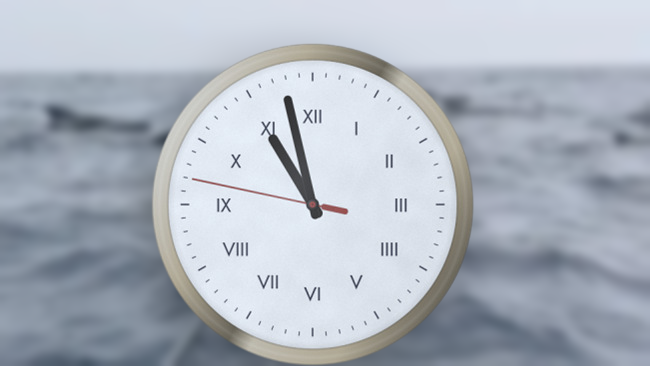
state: 10:57:47
